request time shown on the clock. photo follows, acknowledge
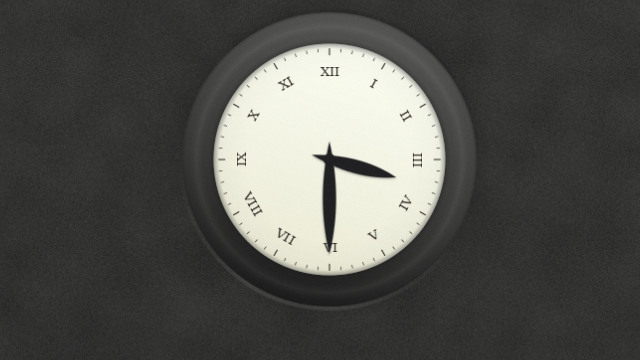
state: 3:30
